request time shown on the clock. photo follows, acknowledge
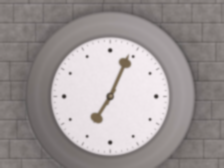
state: 7:04
